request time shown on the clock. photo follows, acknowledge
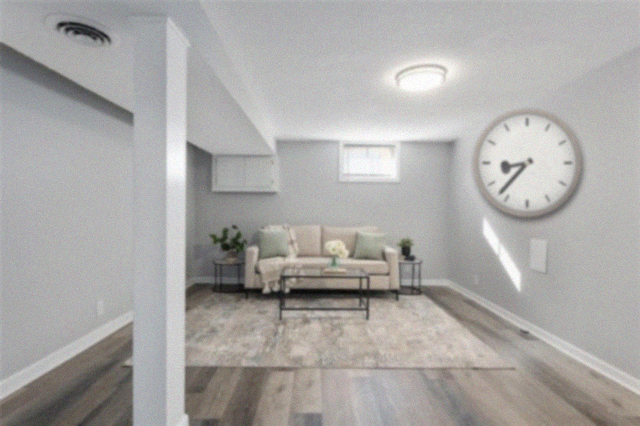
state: 8:37
